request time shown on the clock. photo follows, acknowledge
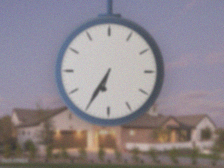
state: 6:35
